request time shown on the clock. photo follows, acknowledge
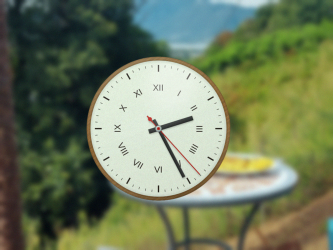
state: 2:25:23
